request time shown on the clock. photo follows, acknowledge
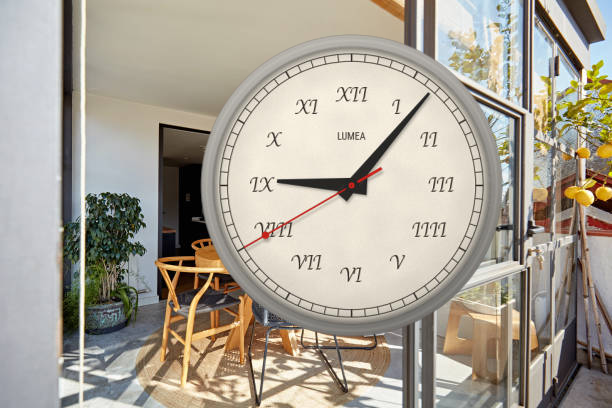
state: 9:06:40
